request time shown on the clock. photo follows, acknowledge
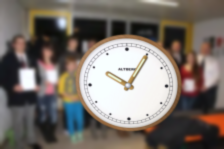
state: 10:05
